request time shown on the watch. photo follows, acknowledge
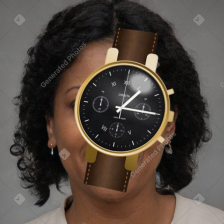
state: 1:15
